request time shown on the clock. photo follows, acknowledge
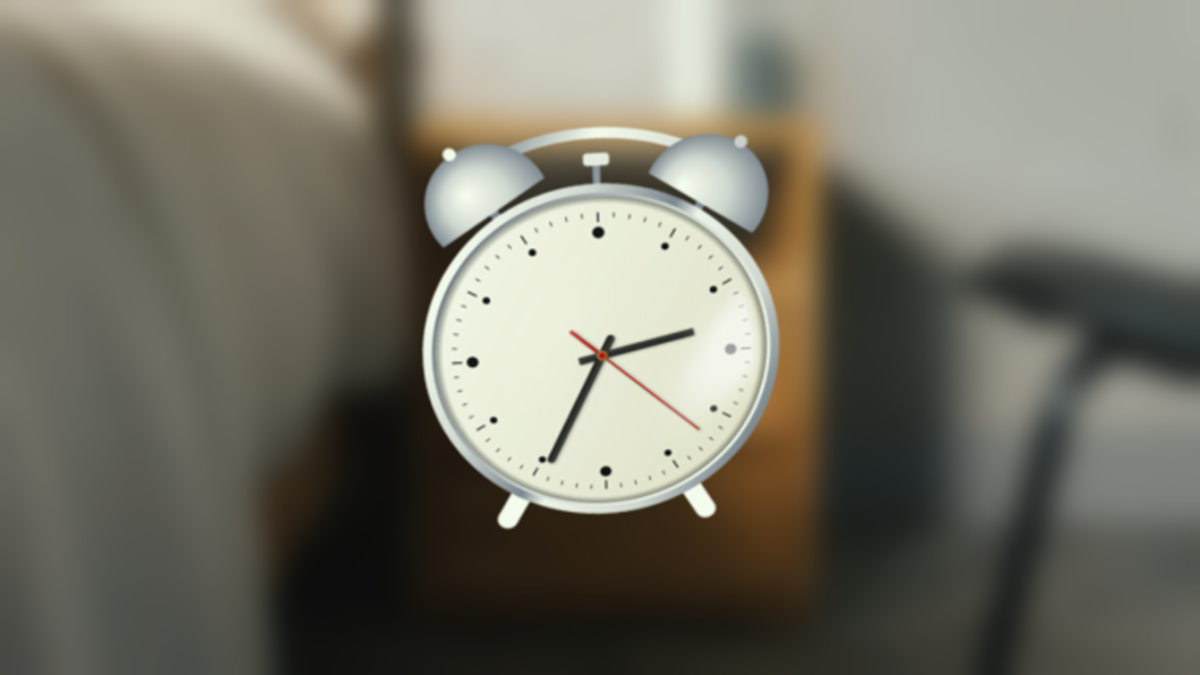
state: 2:34:22
